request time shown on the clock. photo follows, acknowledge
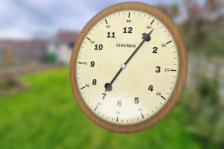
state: 7:06
